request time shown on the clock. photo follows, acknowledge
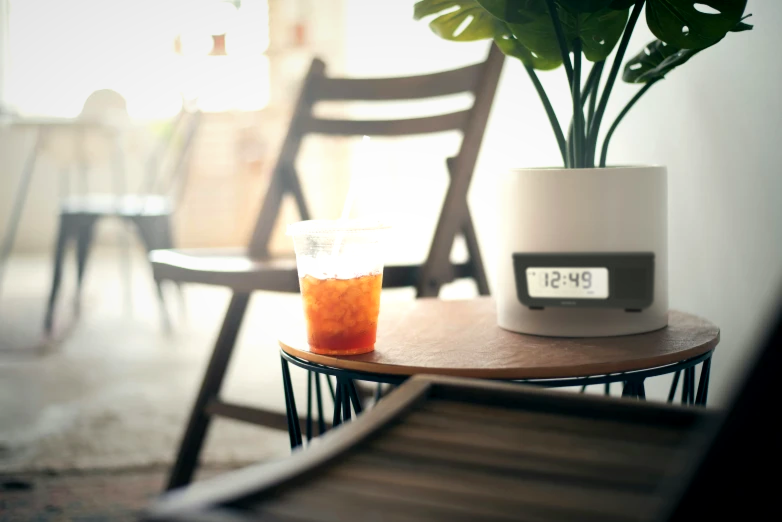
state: 12:49
